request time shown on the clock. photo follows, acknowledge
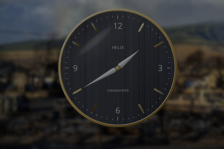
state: 1:40
